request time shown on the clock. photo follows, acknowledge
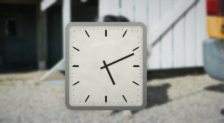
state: 5:11
